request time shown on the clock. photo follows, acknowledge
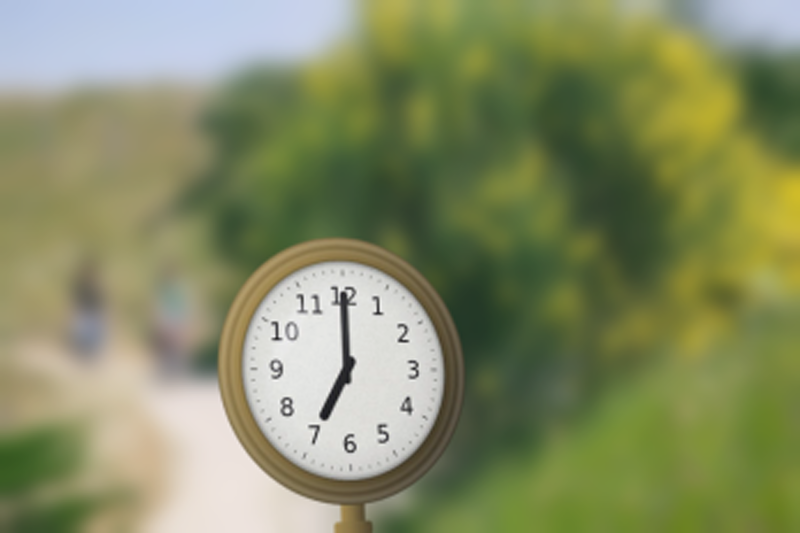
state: 7:00
